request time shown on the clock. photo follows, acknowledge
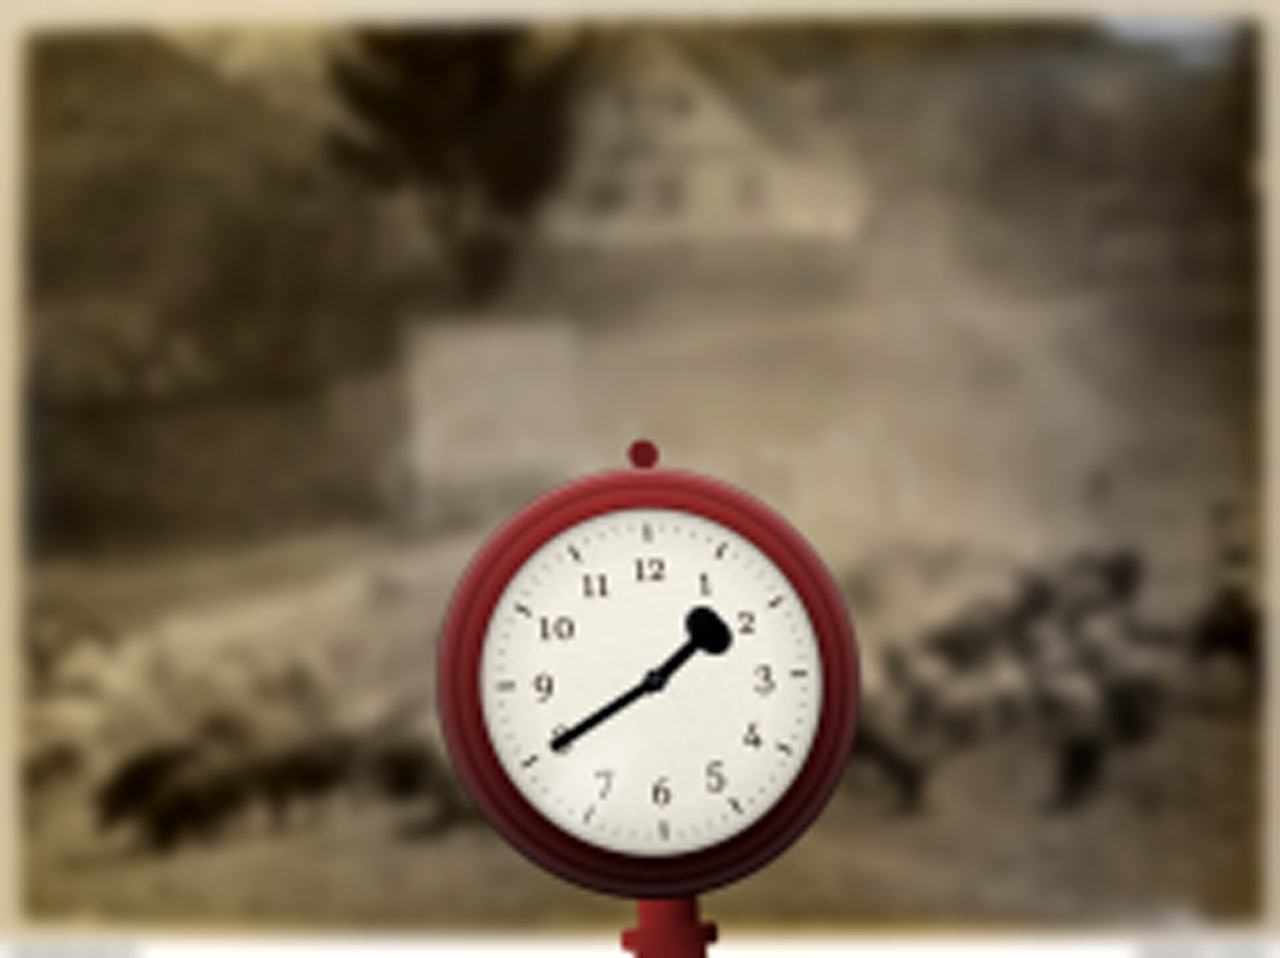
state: 1:40
